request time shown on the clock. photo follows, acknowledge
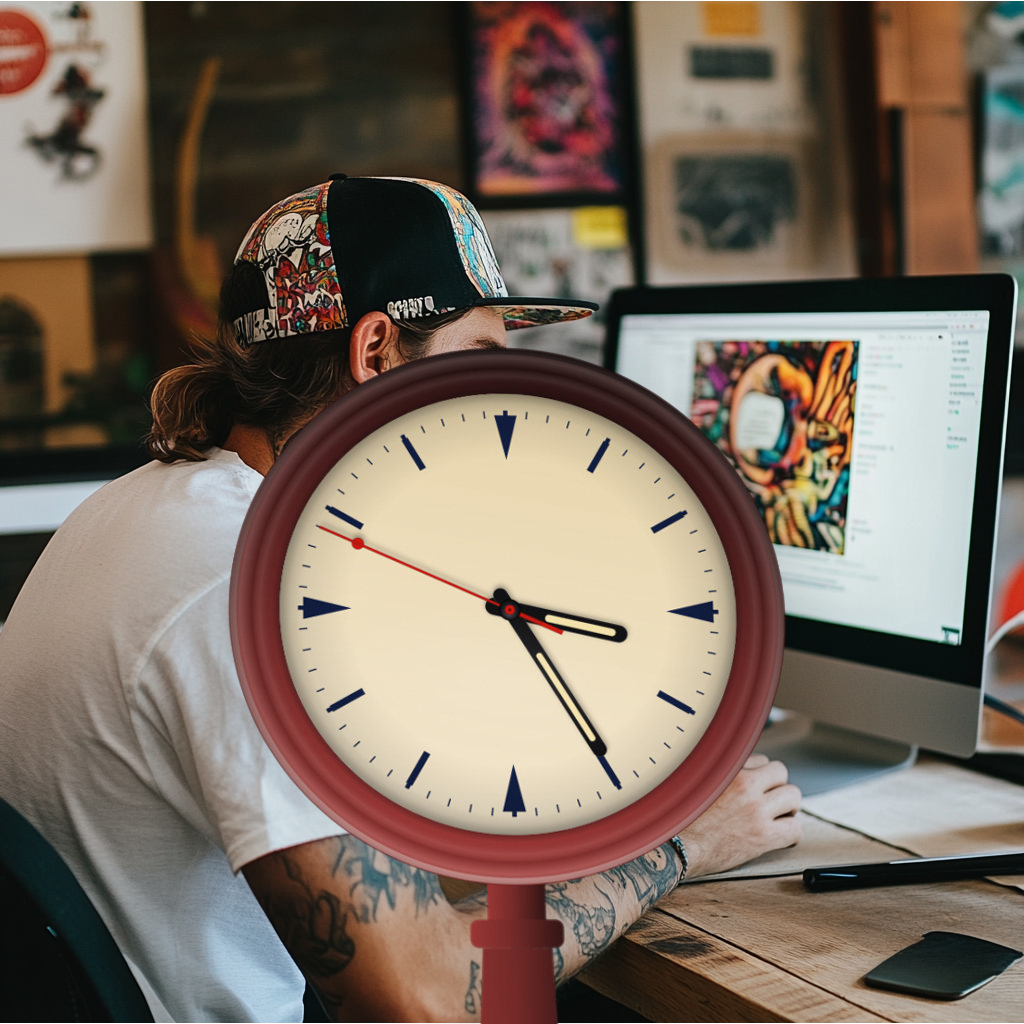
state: 3:24:49
